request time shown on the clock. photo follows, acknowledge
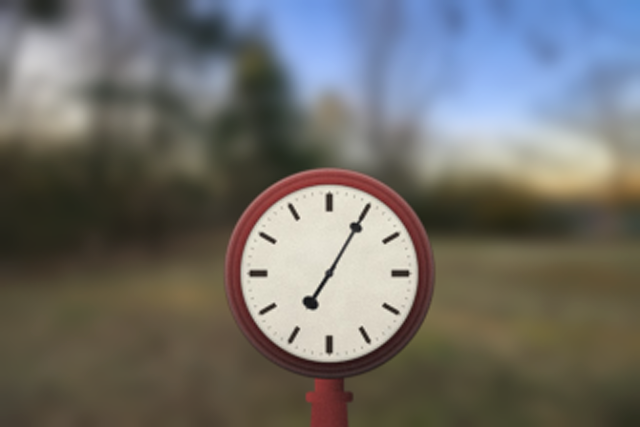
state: 7:05
